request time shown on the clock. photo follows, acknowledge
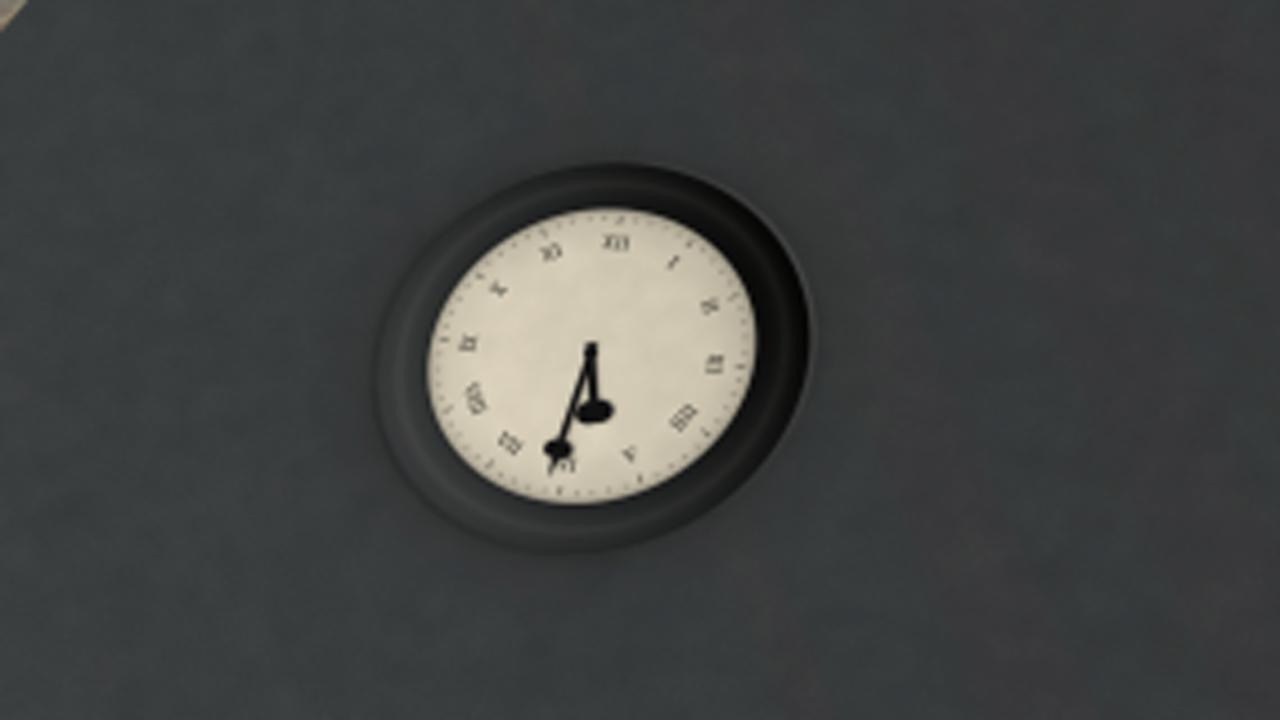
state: 5:31
